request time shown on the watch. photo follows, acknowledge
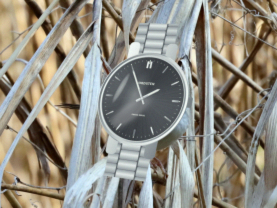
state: 1:55
